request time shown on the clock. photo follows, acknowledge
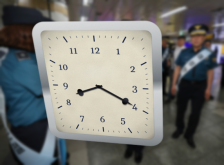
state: 8:20
